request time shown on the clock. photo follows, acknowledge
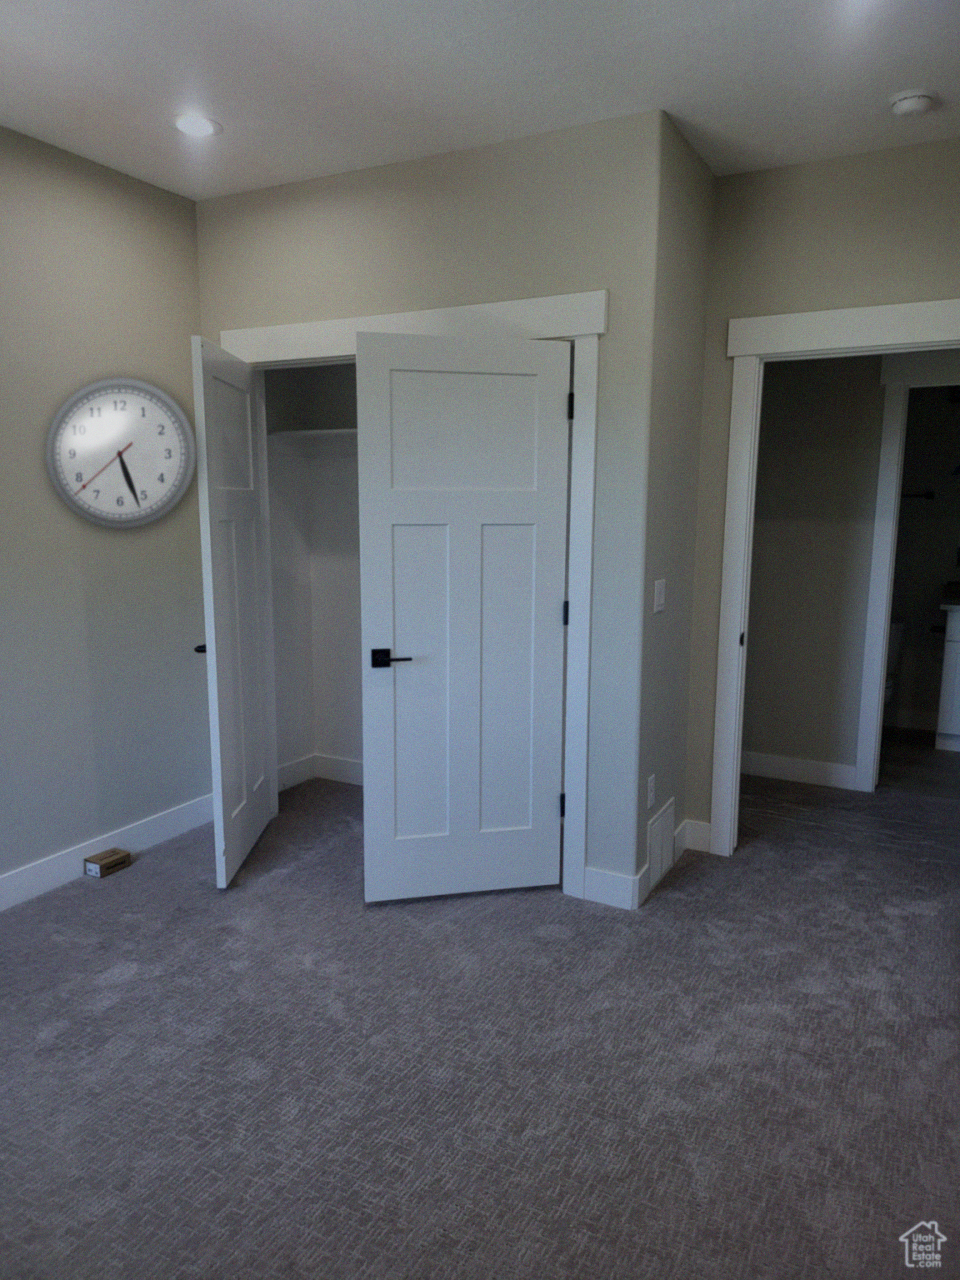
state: 5:26:38
